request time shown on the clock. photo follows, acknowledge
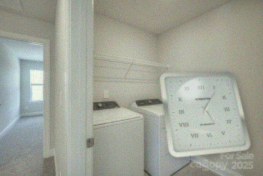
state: 5:06
